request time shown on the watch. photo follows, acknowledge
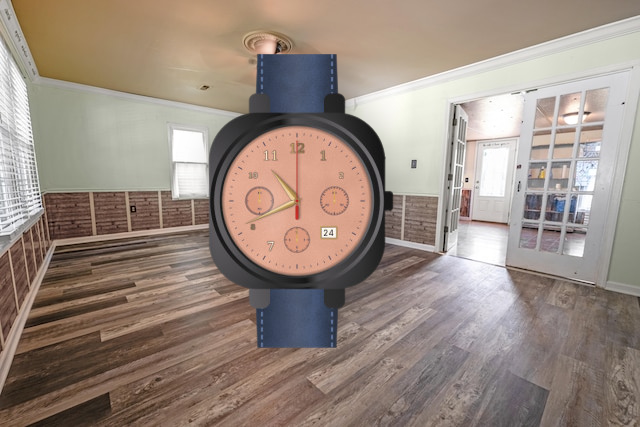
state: 10:41
